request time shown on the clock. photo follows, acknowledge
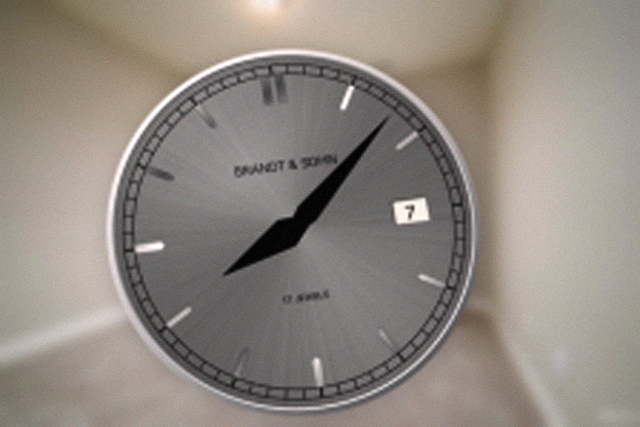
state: 8:08
